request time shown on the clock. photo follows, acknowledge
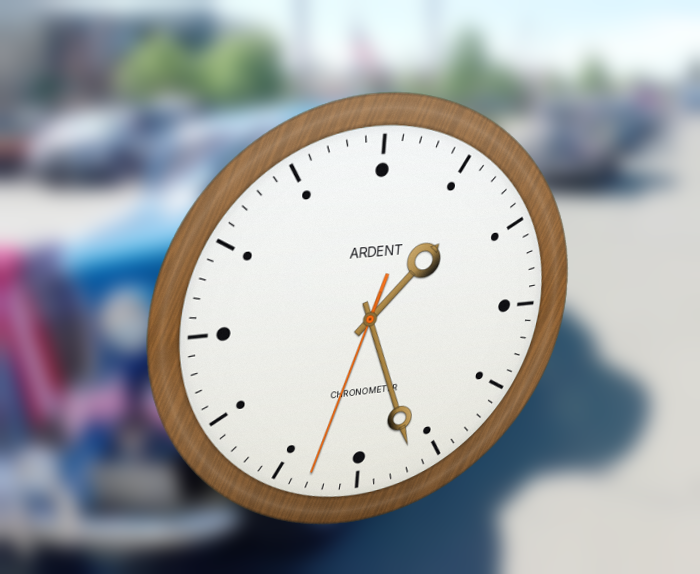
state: 1:26:33
